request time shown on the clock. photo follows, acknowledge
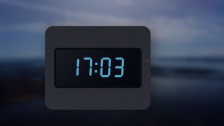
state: 17:03
